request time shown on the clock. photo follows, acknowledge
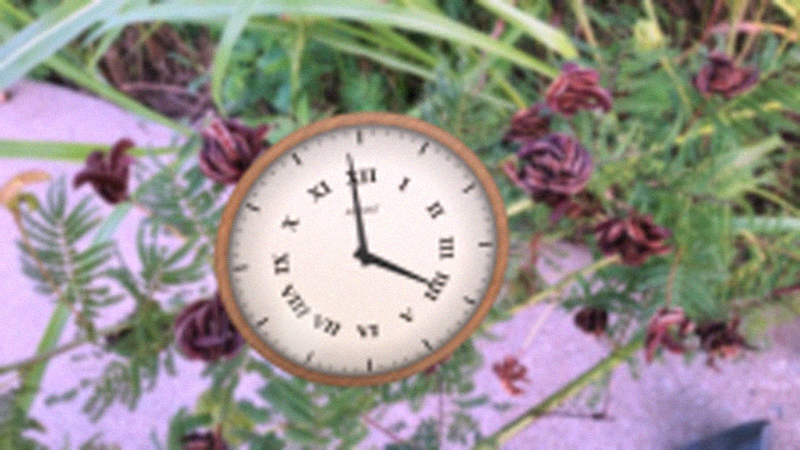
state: 3:59
